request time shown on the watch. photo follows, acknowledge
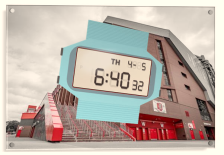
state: 6:40:32
